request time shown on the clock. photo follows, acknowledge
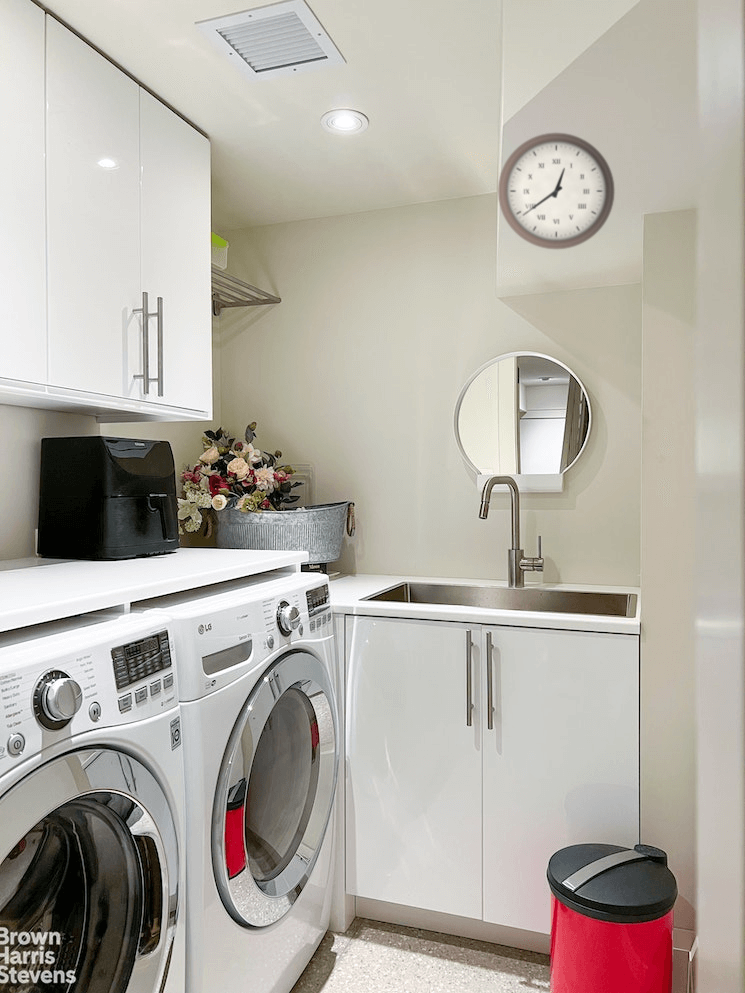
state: 12:39
